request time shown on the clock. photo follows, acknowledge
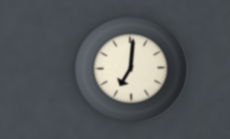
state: 7:01
